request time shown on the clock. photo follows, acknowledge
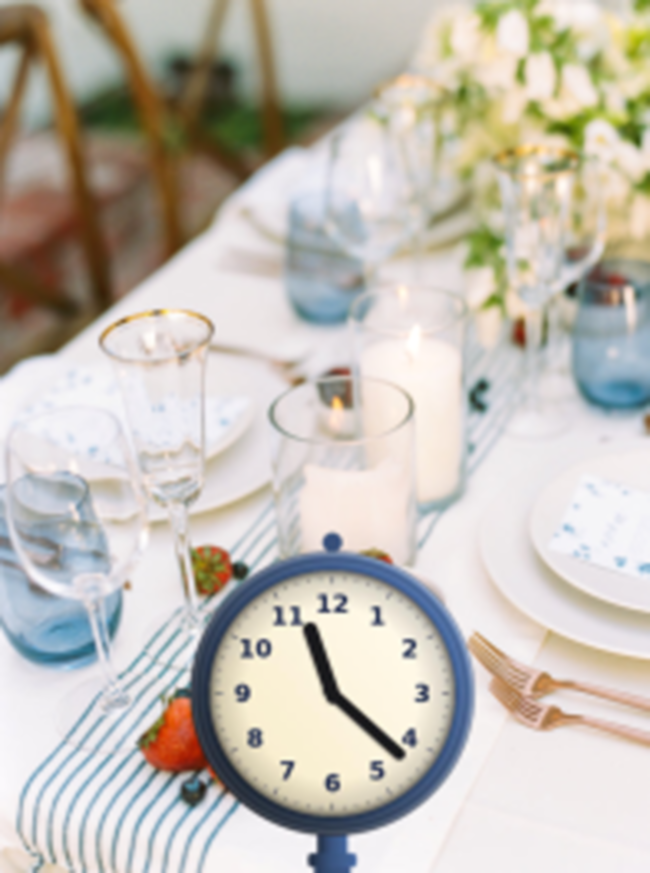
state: 11:22
